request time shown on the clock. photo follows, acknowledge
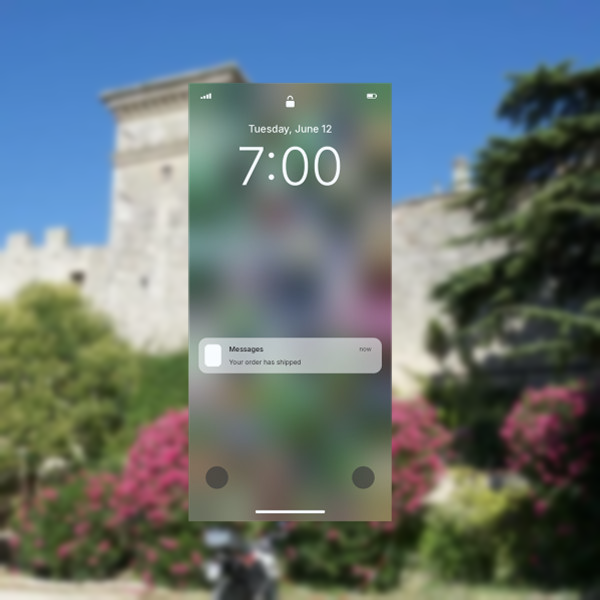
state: 7:00
